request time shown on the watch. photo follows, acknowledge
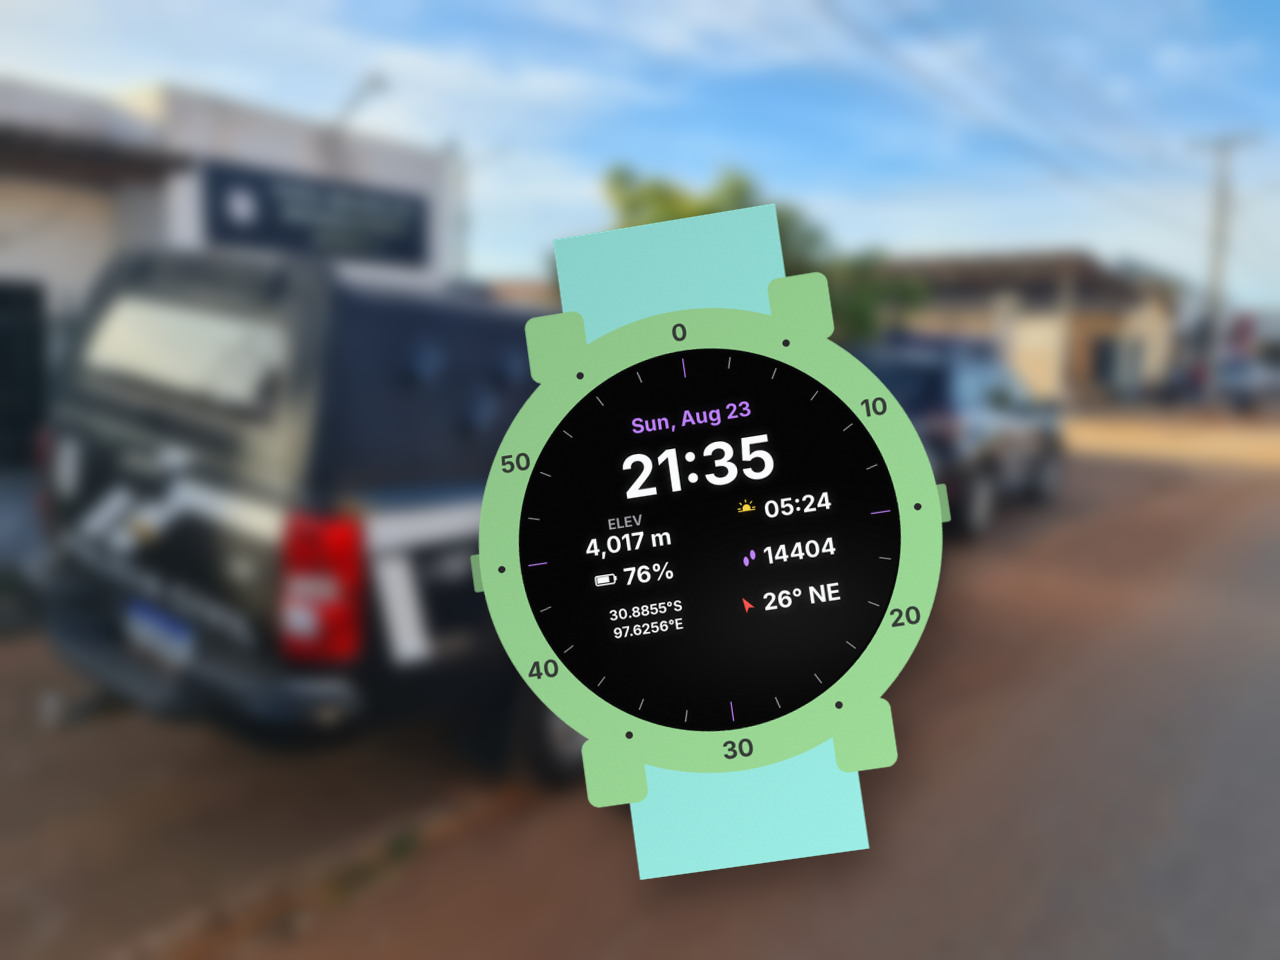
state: 21:35
